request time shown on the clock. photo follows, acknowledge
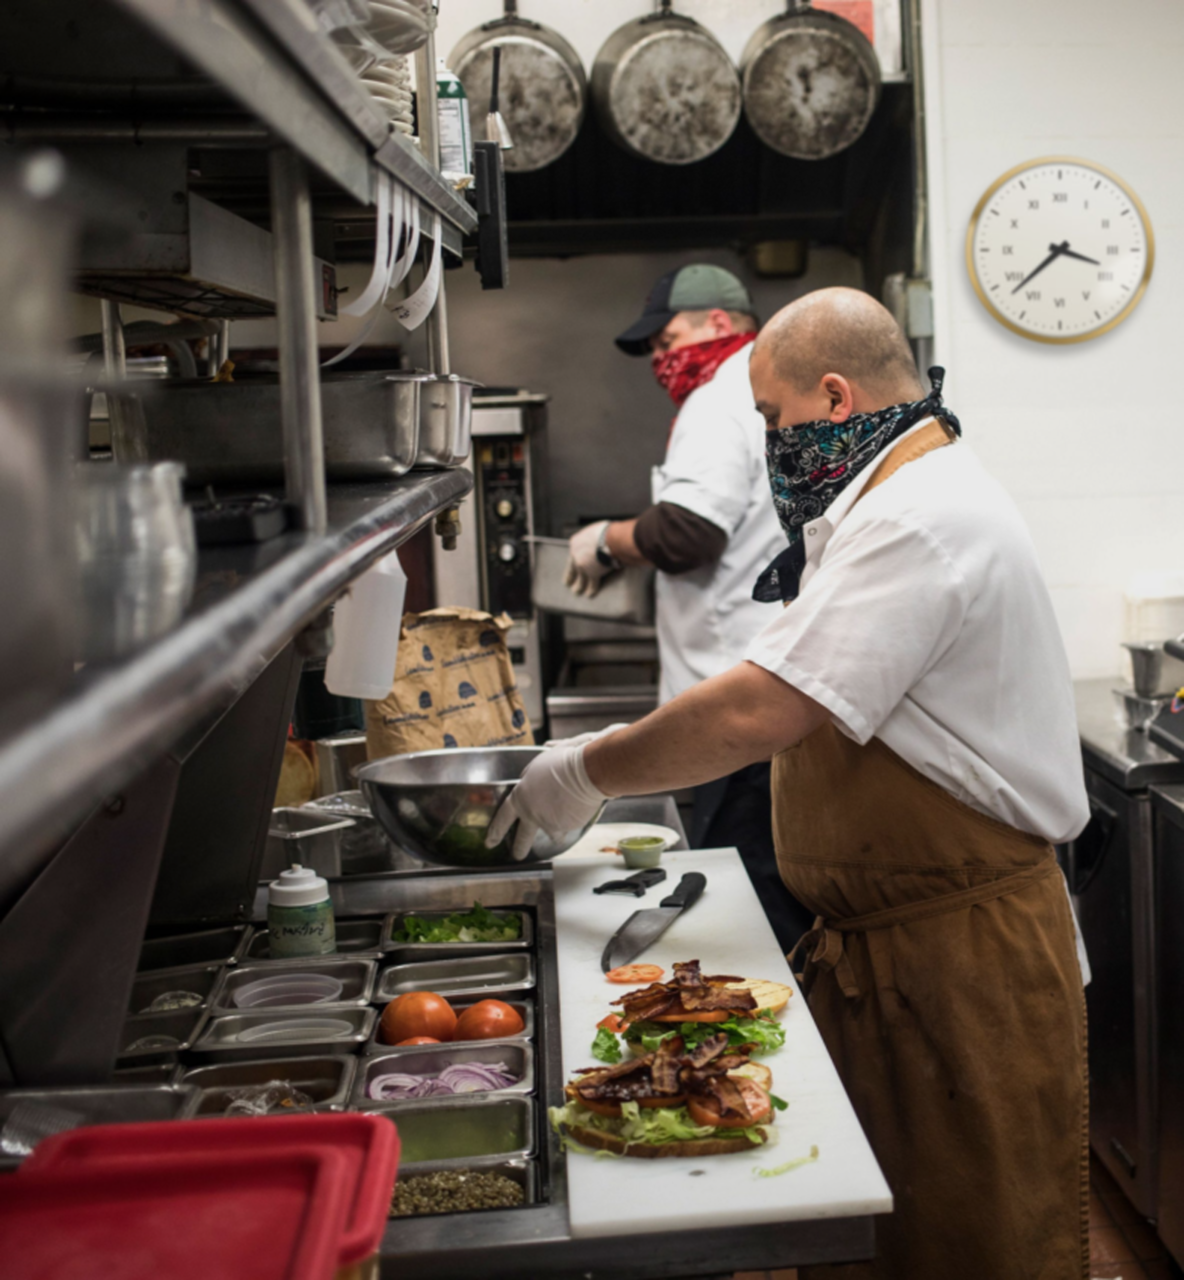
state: 3:38
